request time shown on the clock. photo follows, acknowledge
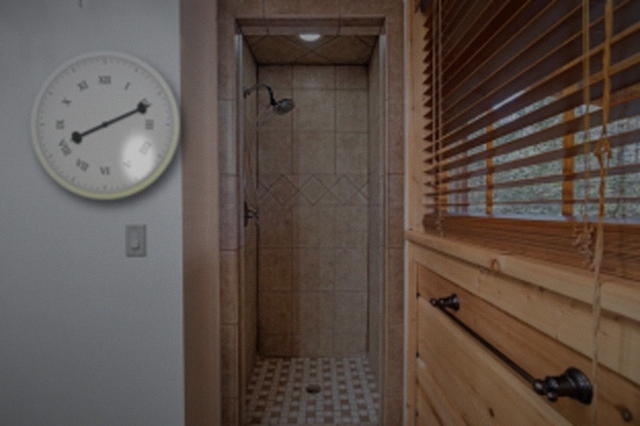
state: 8:11
